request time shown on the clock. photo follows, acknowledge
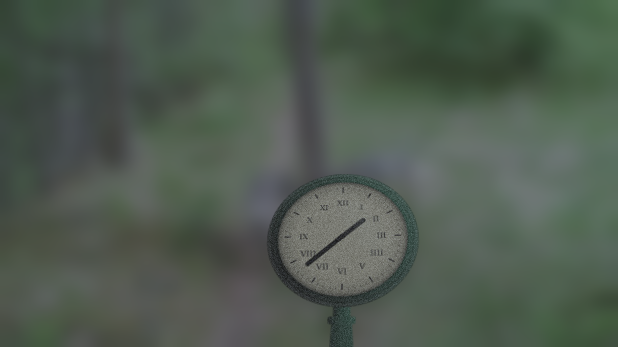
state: 1:38
